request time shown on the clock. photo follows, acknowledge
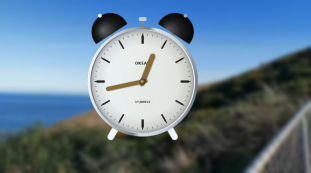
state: 12:43
